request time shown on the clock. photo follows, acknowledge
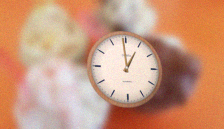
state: 12:59
